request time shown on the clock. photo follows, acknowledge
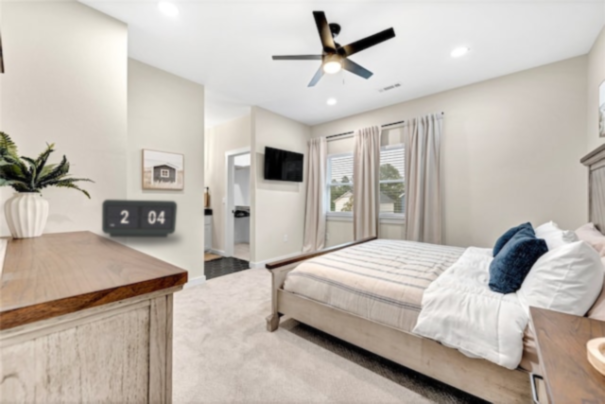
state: 2:04
